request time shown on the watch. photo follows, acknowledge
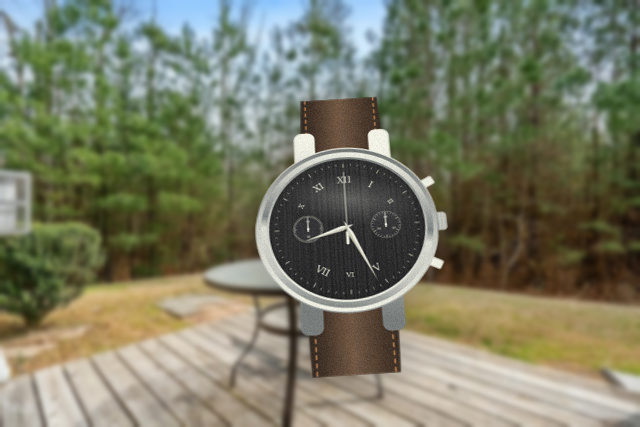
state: 8:26
